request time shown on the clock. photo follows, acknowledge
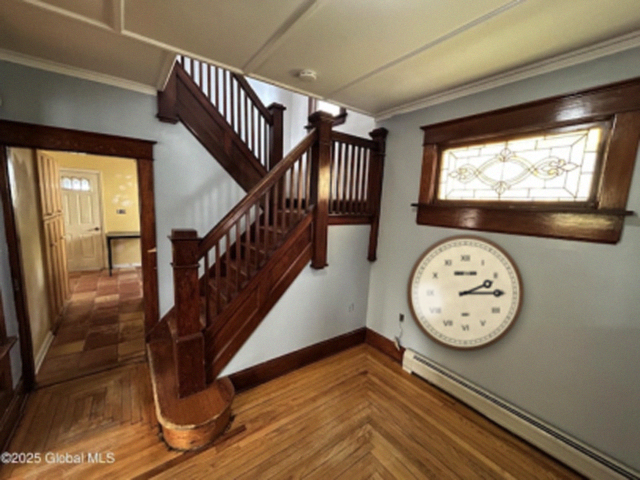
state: 2:15
